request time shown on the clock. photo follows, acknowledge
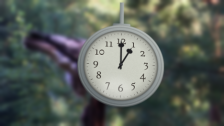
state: 1:00
